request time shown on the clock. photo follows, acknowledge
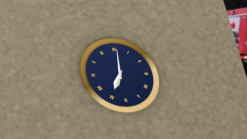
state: 7:01
